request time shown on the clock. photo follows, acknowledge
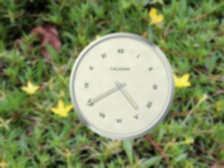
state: 4:40
